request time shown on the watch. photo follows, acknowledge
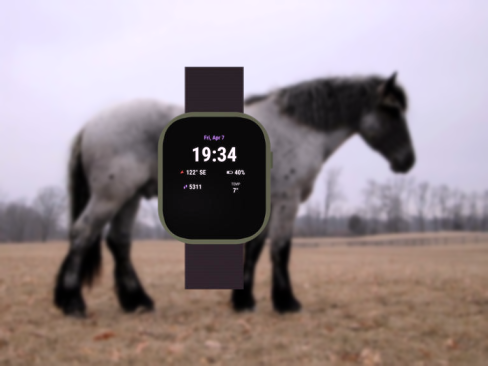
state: 19:34
